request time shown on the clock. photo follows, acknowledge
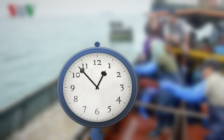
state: 12:53
